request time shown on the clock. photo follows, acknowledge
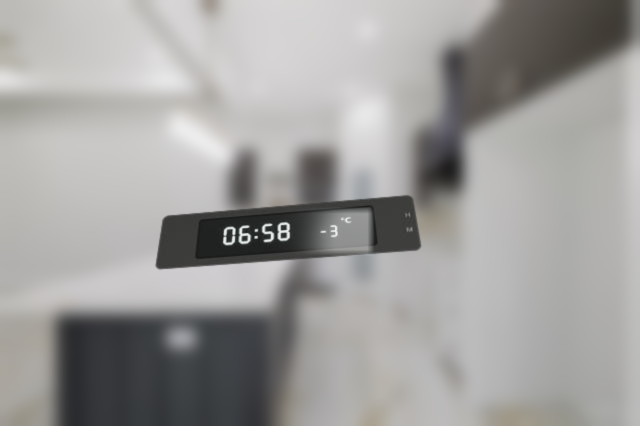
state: 6:58
